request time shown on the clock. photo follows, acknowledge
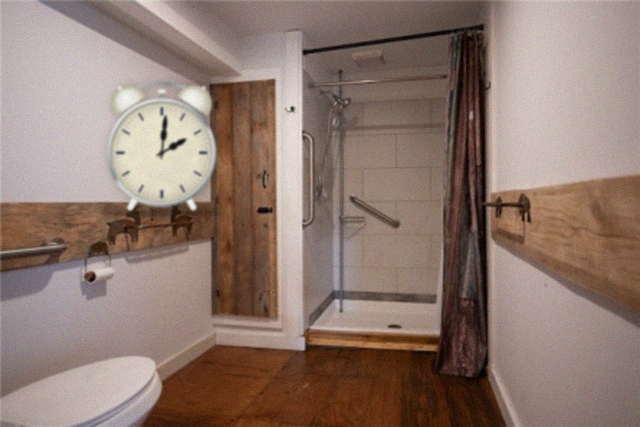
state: 2:01
